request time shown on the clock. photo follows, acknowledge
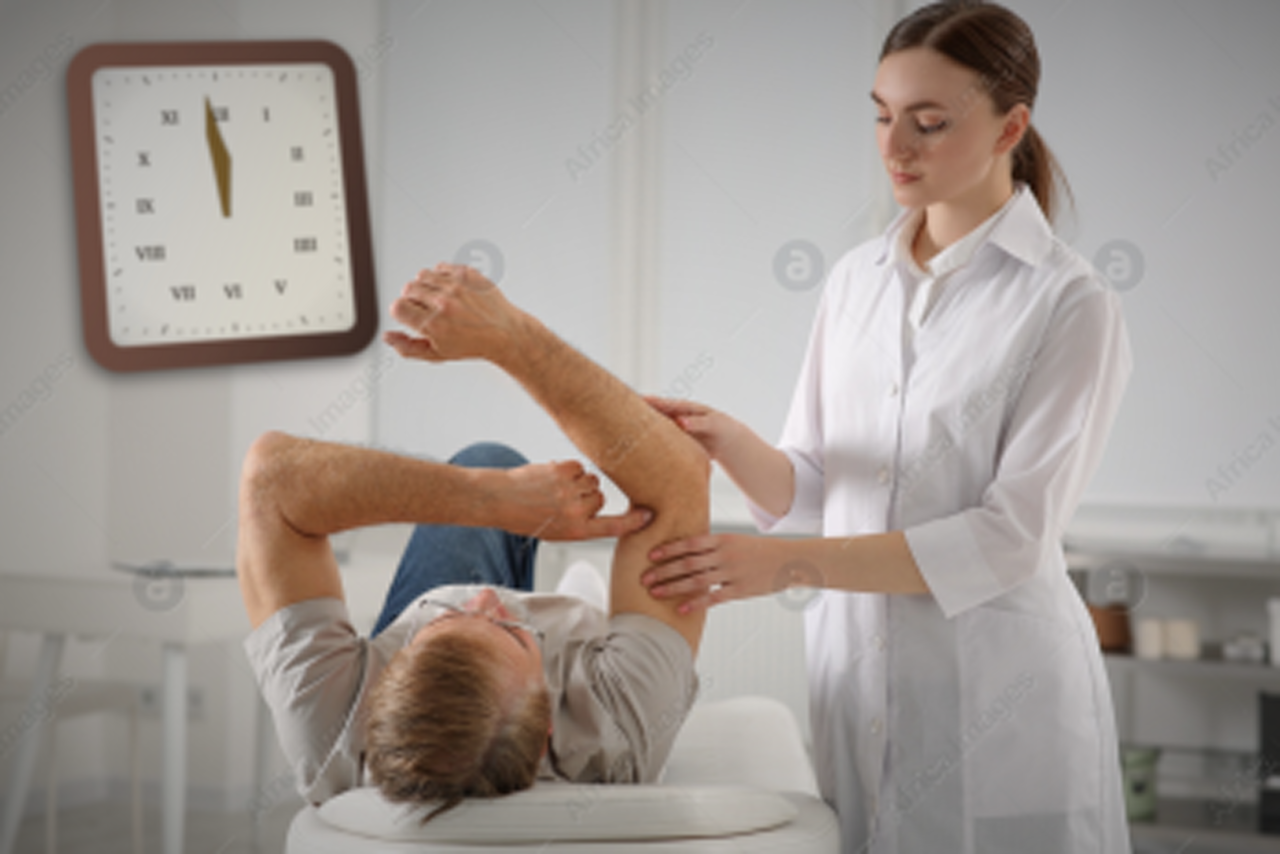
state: 11:59
